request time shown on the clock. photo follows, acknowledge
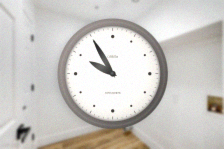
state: 9:55
